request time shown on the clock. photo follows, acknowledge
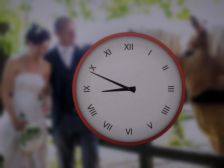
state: 8:49
